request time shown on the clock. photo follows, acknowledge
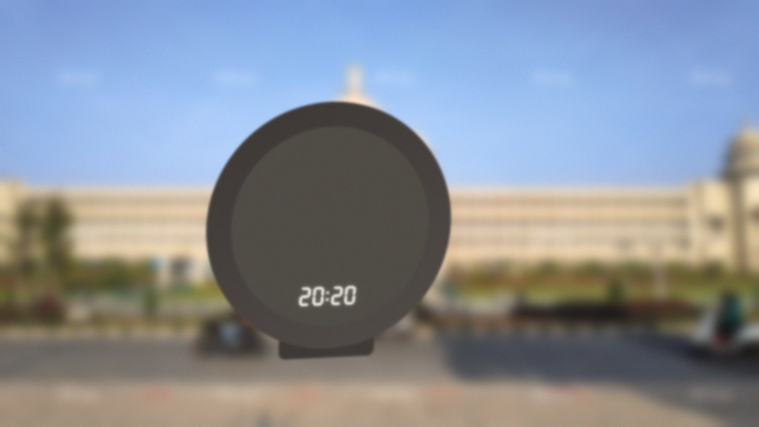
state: 20:20
